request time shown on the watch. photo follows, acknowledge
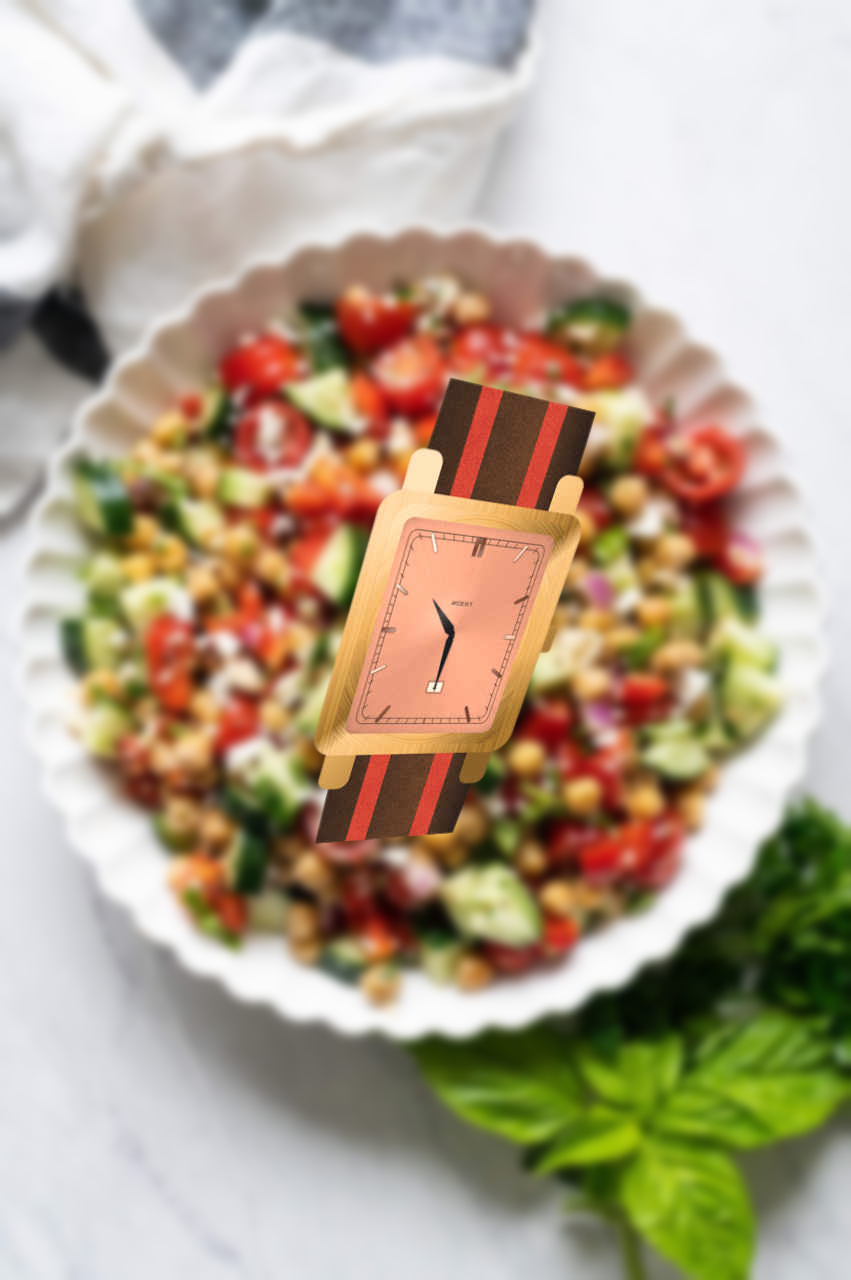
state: 10:30
